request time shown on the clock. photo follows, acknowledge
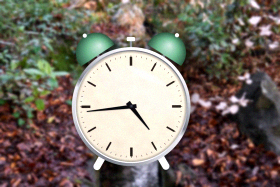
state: 4:44
